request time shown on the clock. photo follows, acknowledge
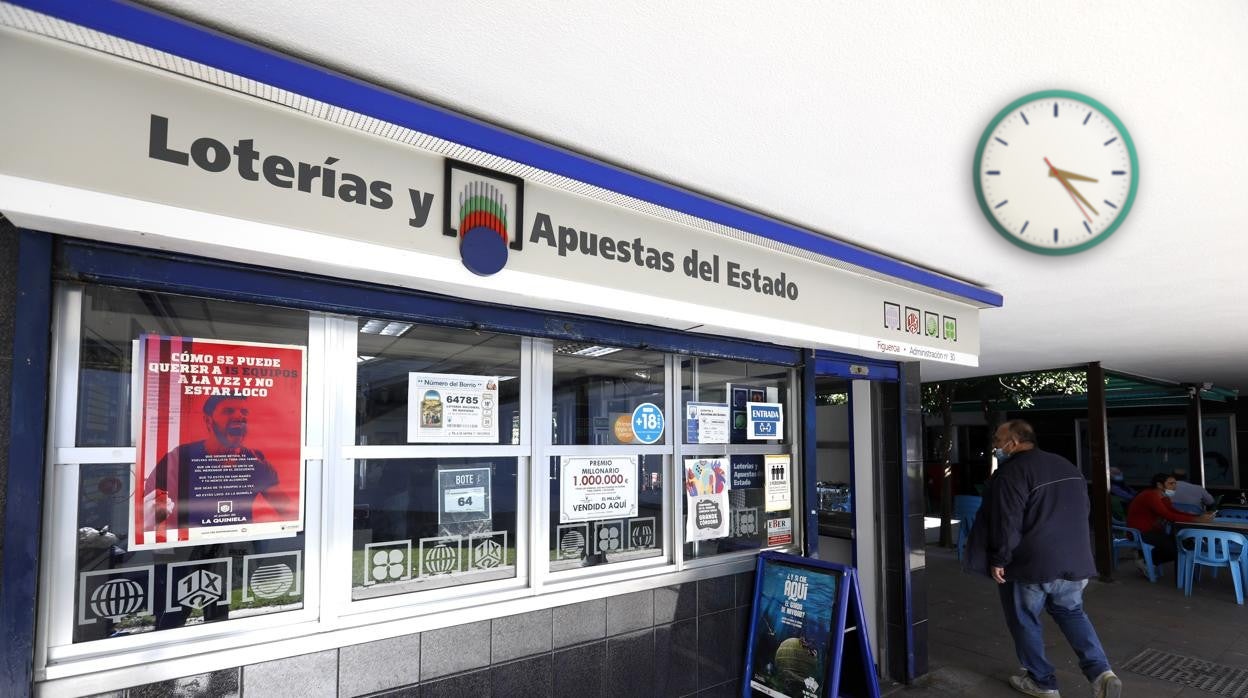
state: 3:22:24
